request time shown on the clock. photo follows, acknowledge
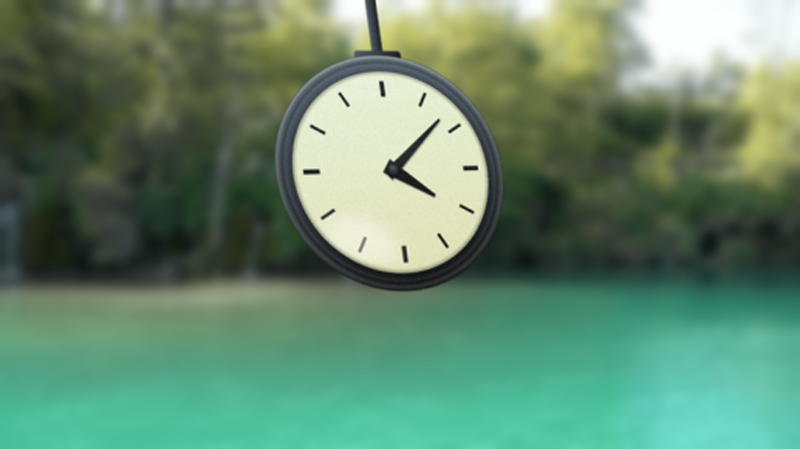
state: 4:08
